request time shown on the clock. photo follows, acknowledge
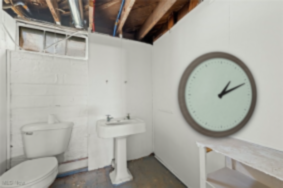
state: 1:11
